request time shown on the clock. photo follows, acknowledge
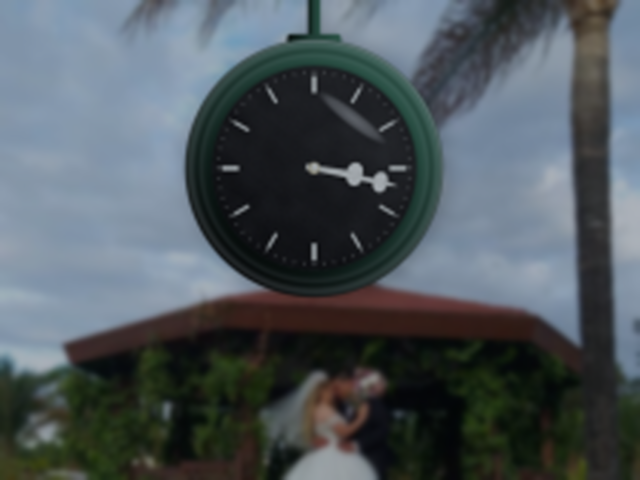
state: 3:17
